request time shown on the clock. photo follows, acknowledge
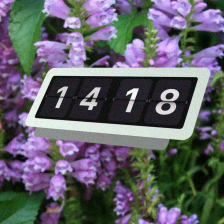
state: 14:18
